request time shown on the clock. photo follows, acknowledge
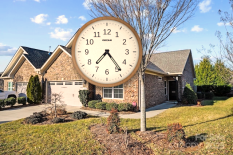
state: 7:24
